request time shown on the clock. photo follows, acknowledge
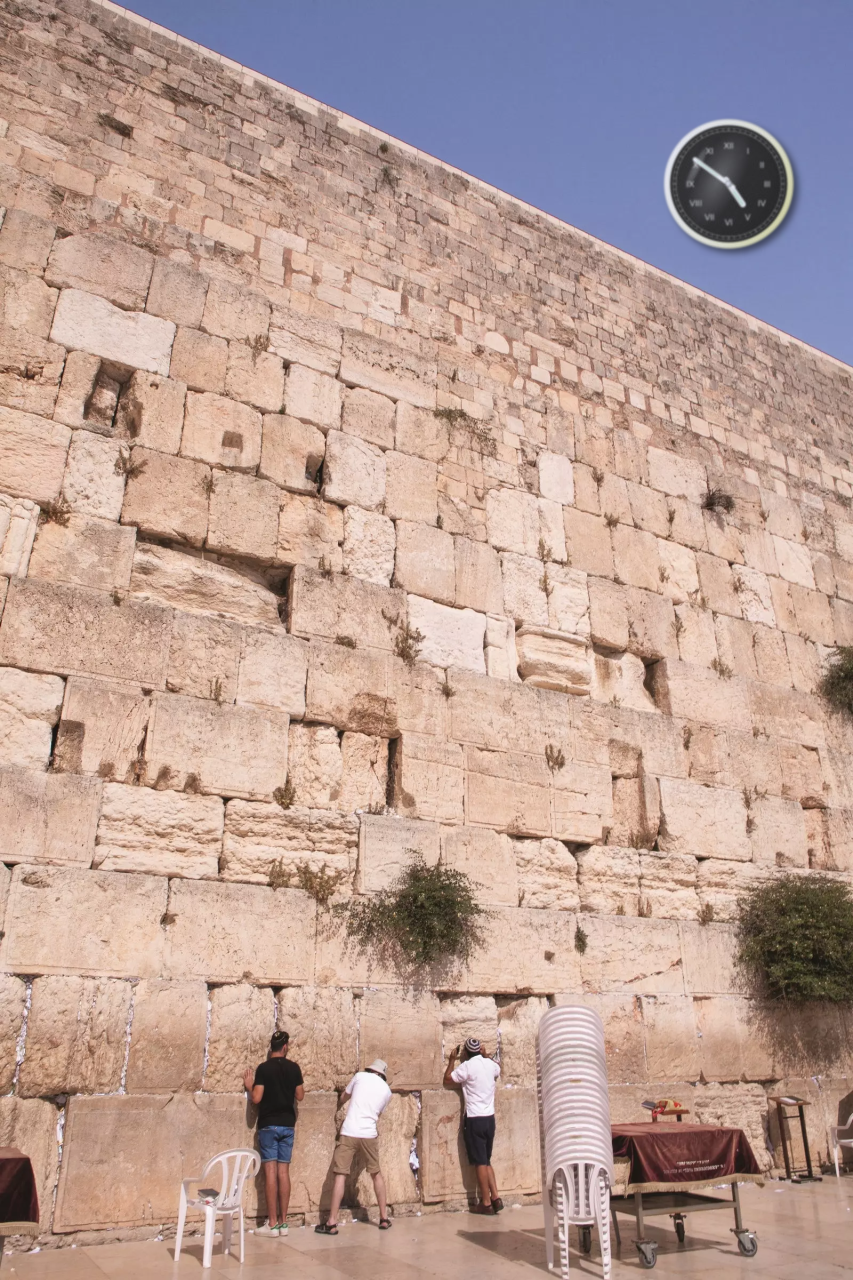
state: 4:51
